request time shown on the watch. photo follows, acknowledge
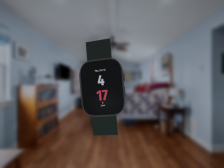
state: 4:17
